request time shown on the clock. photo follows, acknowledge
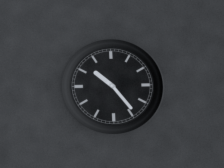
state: 10:24
